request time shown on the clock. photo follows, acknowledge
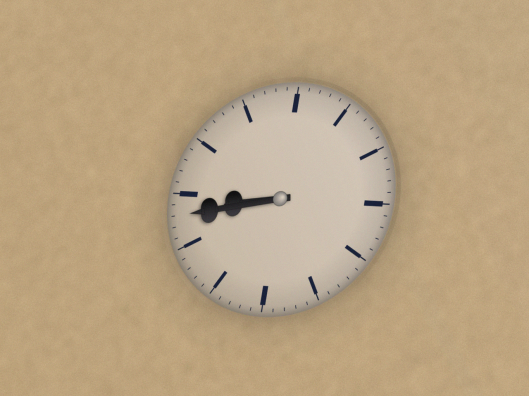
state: 8:43
